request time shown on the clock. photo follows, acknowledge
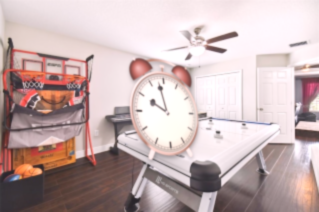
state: 9:58
